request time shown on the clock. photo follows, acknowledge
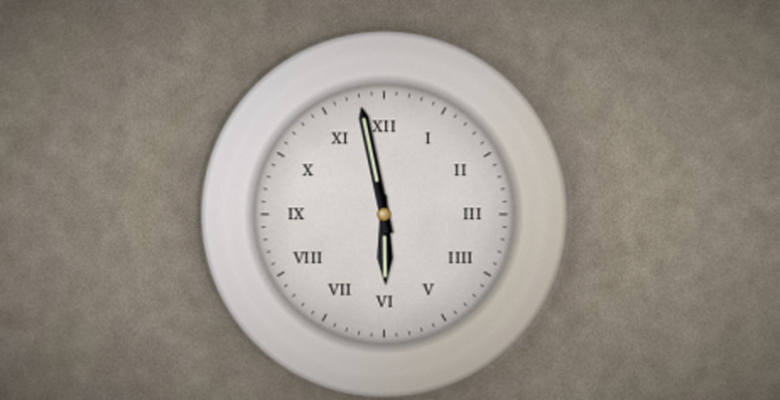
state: 5:58
